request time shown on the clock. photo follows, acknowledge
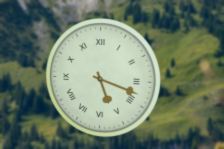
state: 5:18
